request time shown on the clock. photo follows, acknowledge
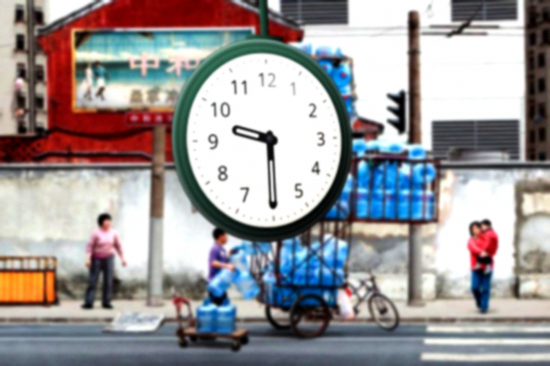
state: 9:30
